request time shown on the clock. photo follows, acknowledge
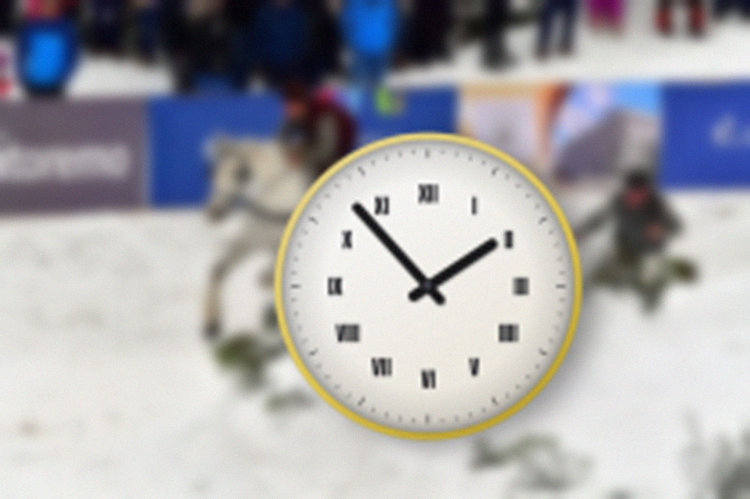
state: 1:53
